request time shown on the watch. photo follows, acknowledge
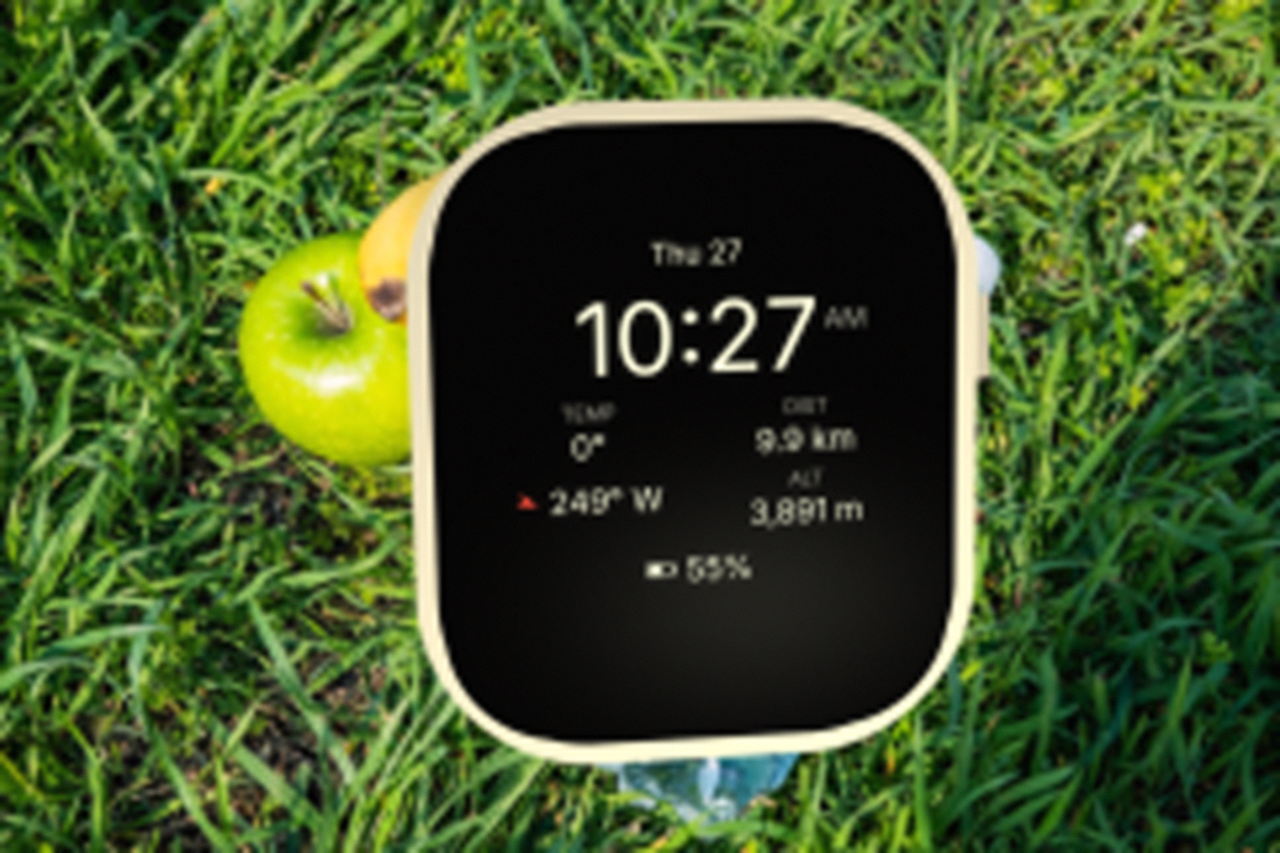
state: 10:27
